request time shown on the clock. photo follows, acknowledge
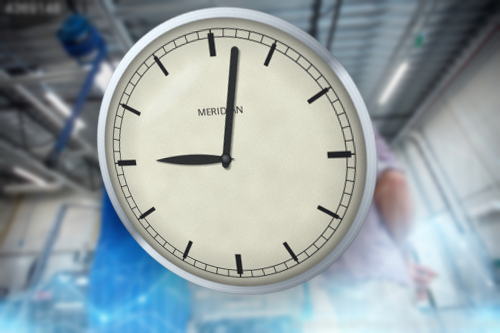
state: 9:02
